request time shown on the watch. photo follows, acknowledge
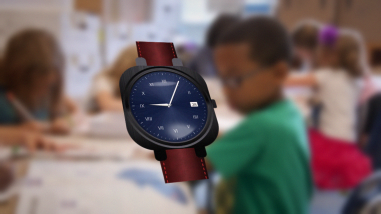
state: 9:05
